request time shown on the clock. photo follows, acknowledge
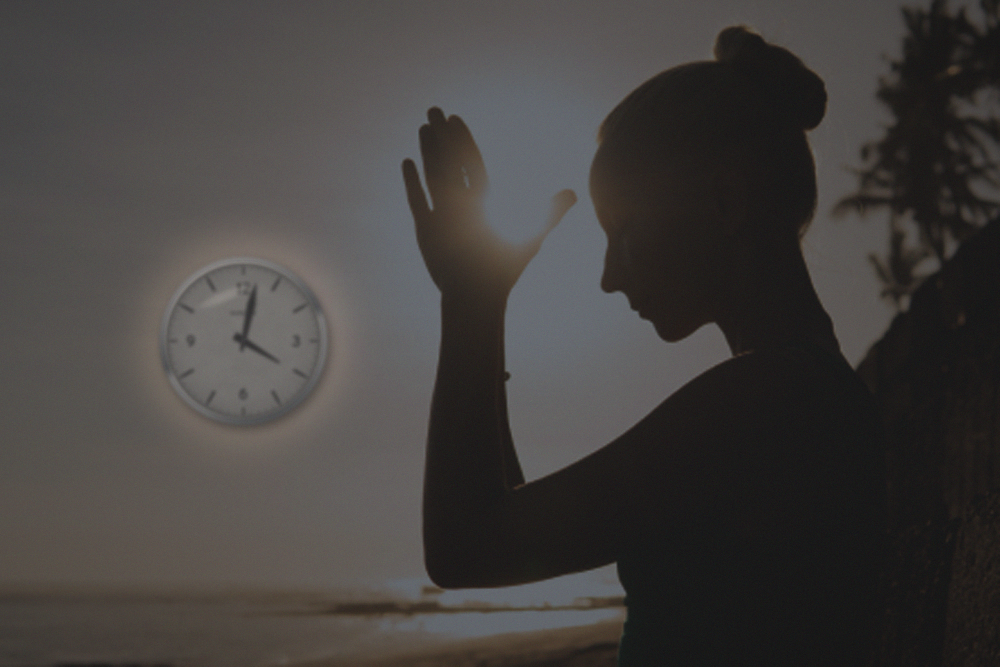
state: 4:02
